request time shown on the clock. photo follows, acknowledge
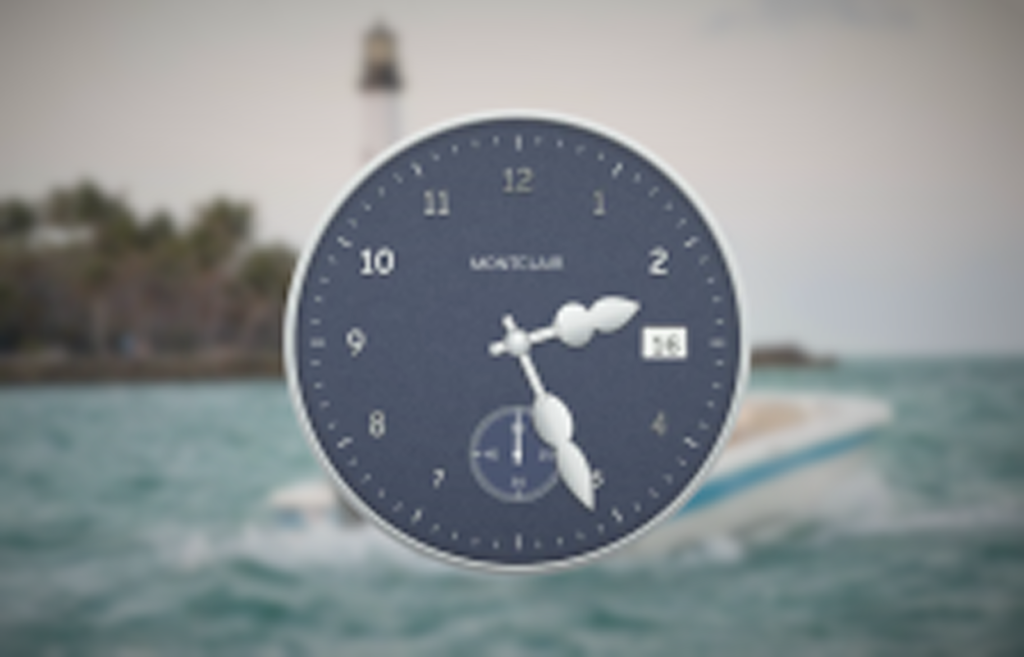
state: 2:26
